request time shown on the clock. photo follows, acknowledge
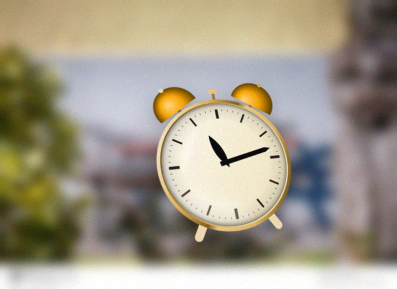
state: 11:13
